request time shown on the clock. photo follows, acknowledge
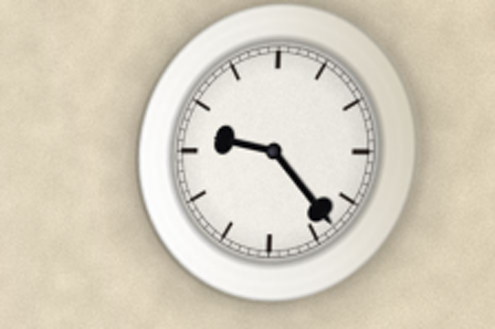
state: 9:23
